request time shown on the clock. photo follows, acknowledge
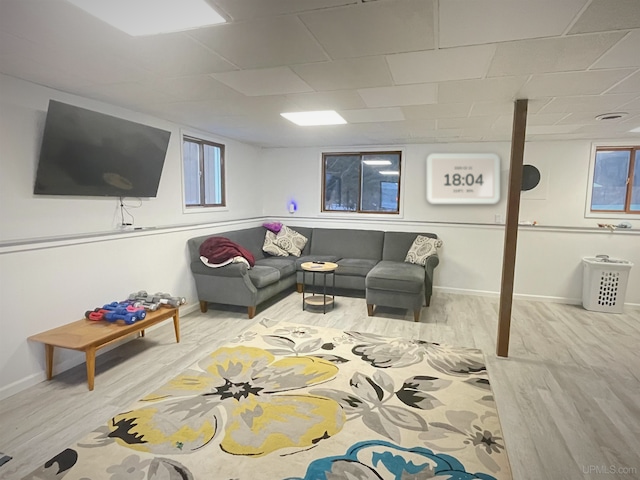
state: 18:04
